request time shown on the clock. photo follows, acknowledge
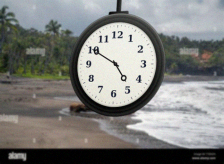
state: 4:50
